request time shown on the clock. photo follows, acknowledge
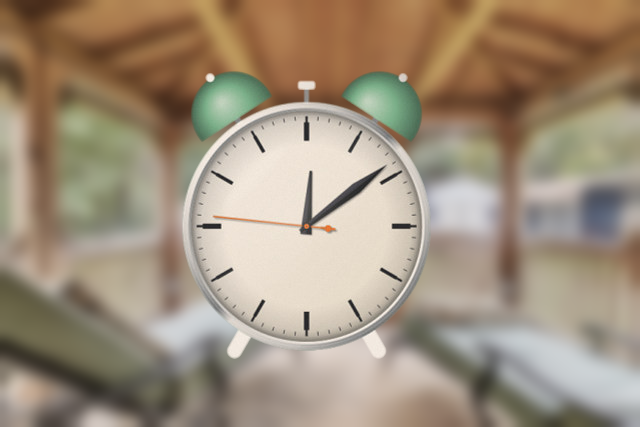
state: 12:08:46
